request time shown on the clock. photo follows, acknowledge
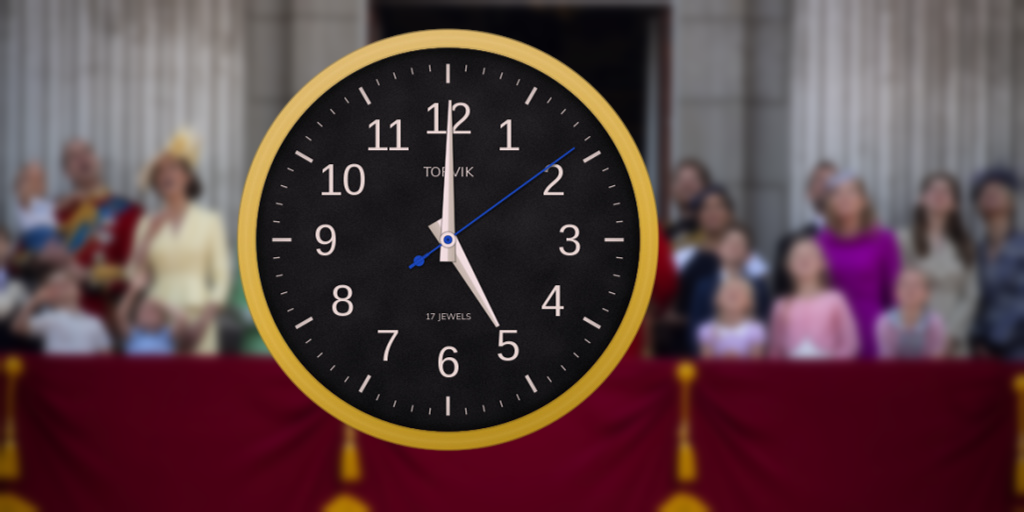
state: 5:00:09
